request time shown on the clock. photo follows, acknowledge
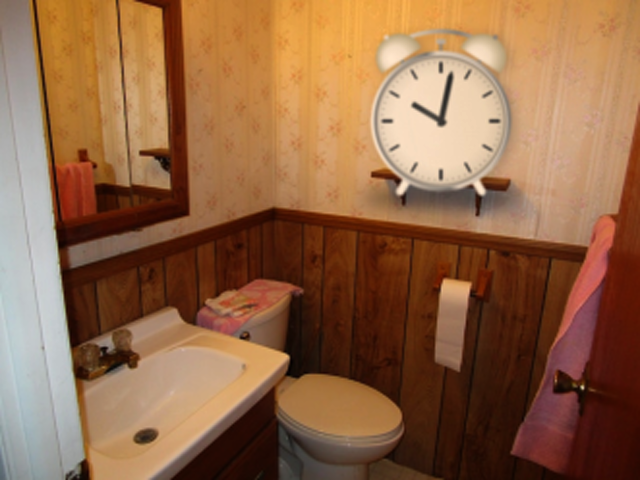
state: 10:02
